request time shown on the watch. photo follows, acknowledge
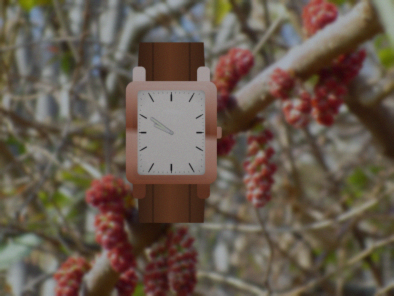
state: 9:51
